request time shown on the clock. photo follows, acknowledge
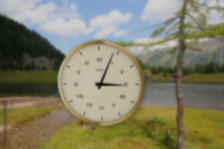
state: 3:04
